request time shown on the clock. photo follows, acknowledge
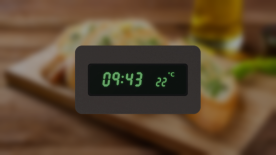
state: 9:43
